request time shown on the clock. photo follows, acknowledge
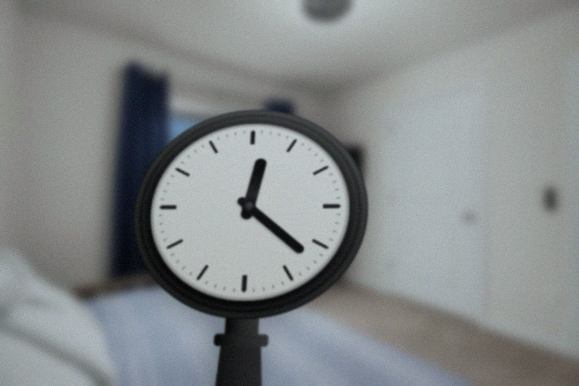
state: 12:22
